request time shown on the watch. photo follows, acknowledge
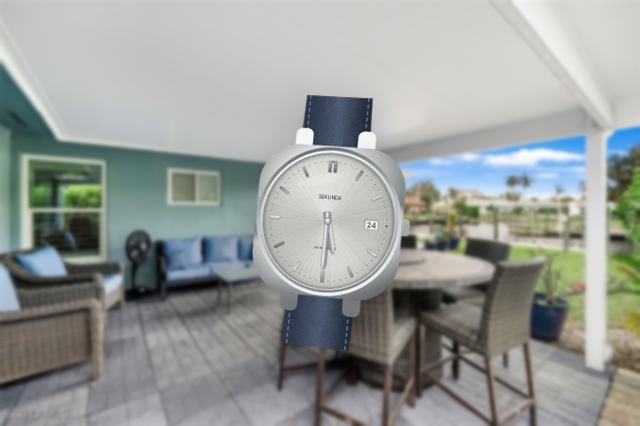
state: 5:30
